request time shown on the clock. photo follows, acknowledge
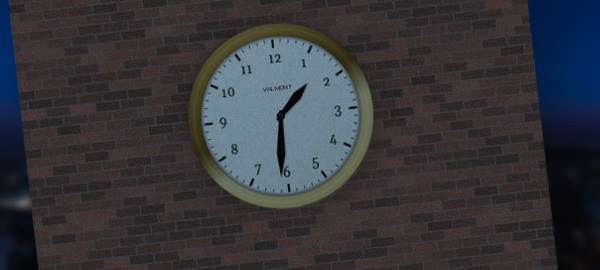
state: 1:31
